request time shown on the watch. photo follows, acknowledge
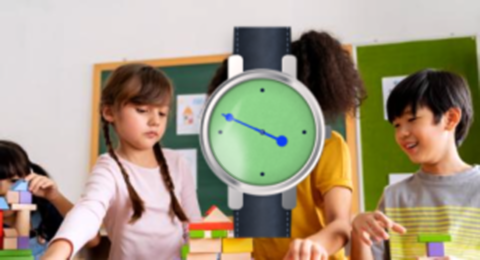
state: 3:49
